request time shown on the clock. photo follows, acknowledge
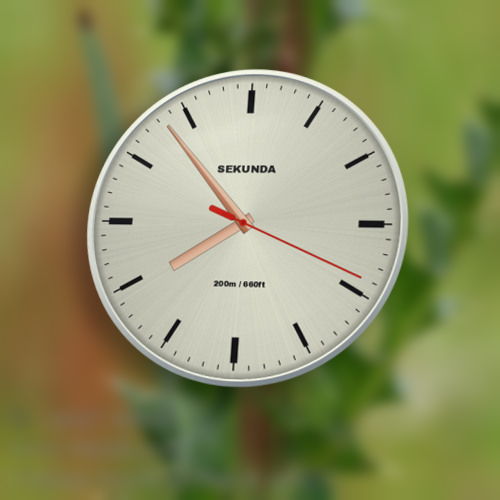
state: 7:53:19
